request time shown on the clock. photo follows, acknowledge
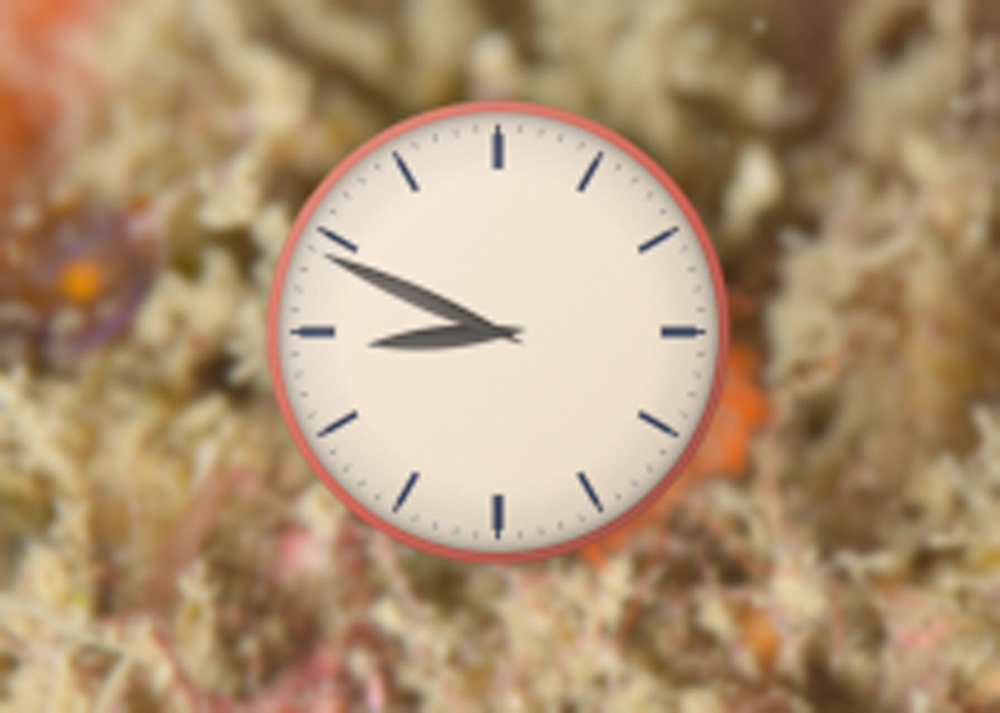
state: 8:49
